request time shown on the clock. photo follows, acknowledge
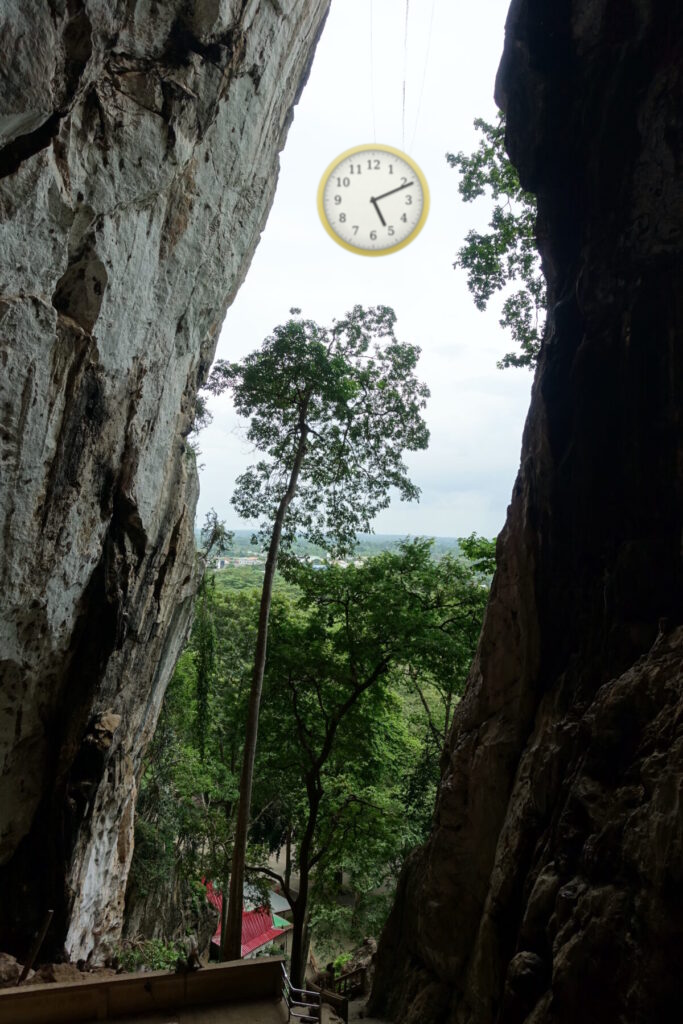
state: 5:11
